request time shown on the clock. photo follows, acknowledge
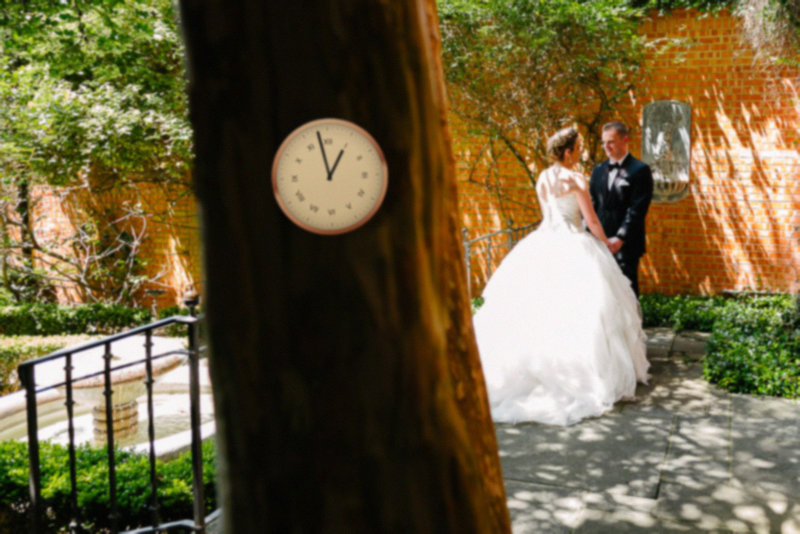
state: 12:58
